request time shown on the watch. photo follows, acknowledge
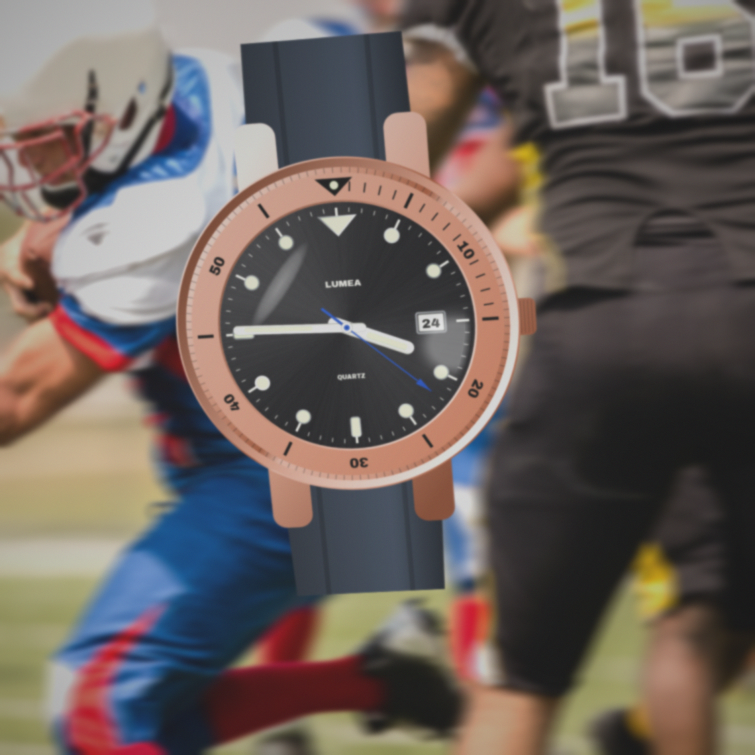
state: 3:45:22
